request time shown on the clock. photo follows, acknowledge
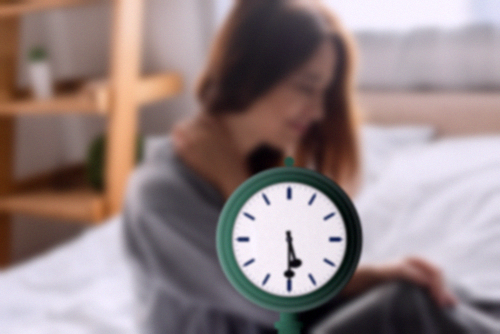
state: 5:30
